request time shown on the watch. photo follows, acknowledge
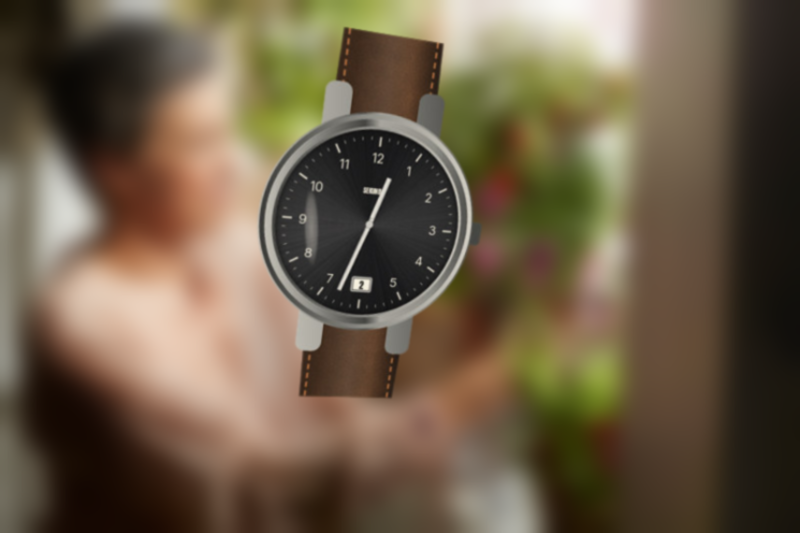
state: 12:33
